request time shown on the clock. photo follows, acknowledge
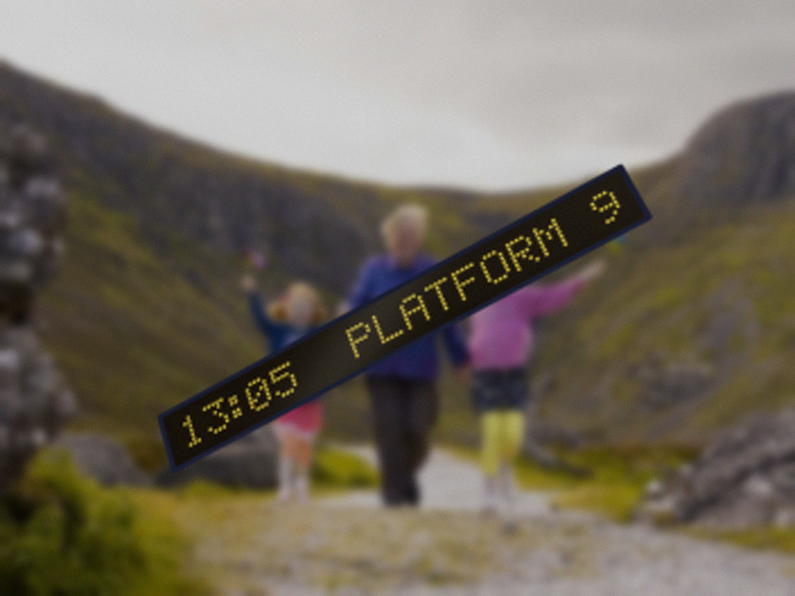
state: 13:05
